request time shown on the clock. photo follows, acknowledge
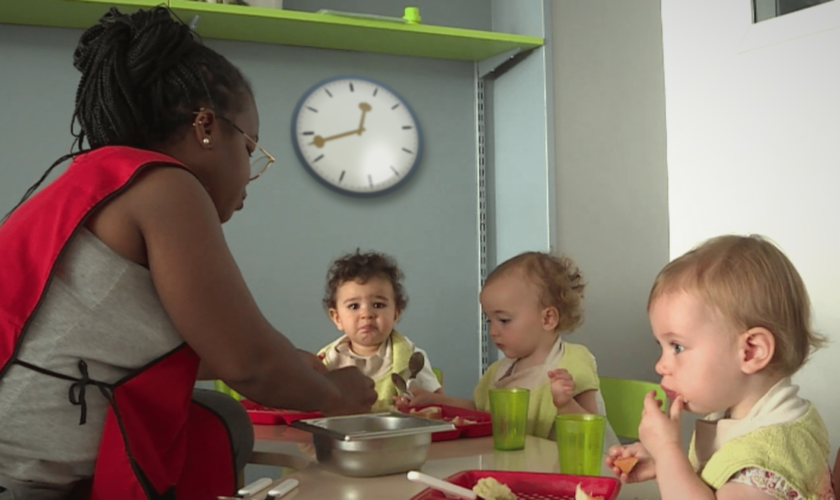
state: 12:43
